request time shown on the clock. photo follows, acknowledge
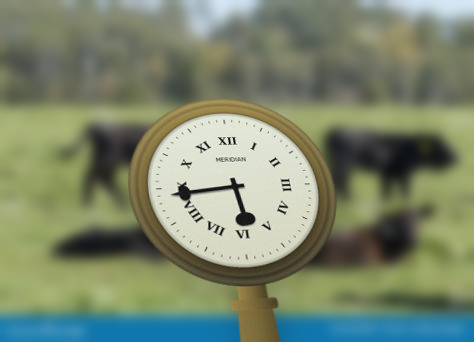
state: 5:44
